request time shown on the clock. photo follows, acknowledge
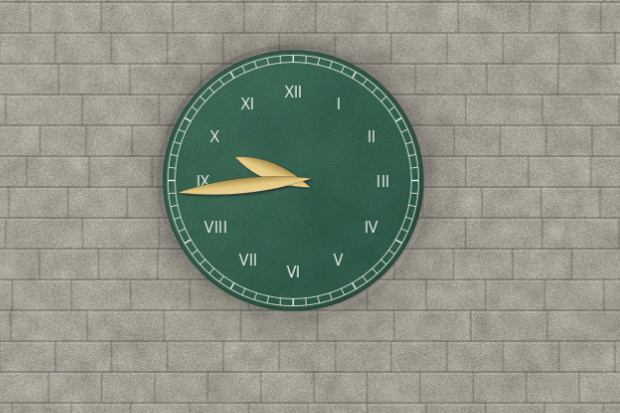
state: 9:44
